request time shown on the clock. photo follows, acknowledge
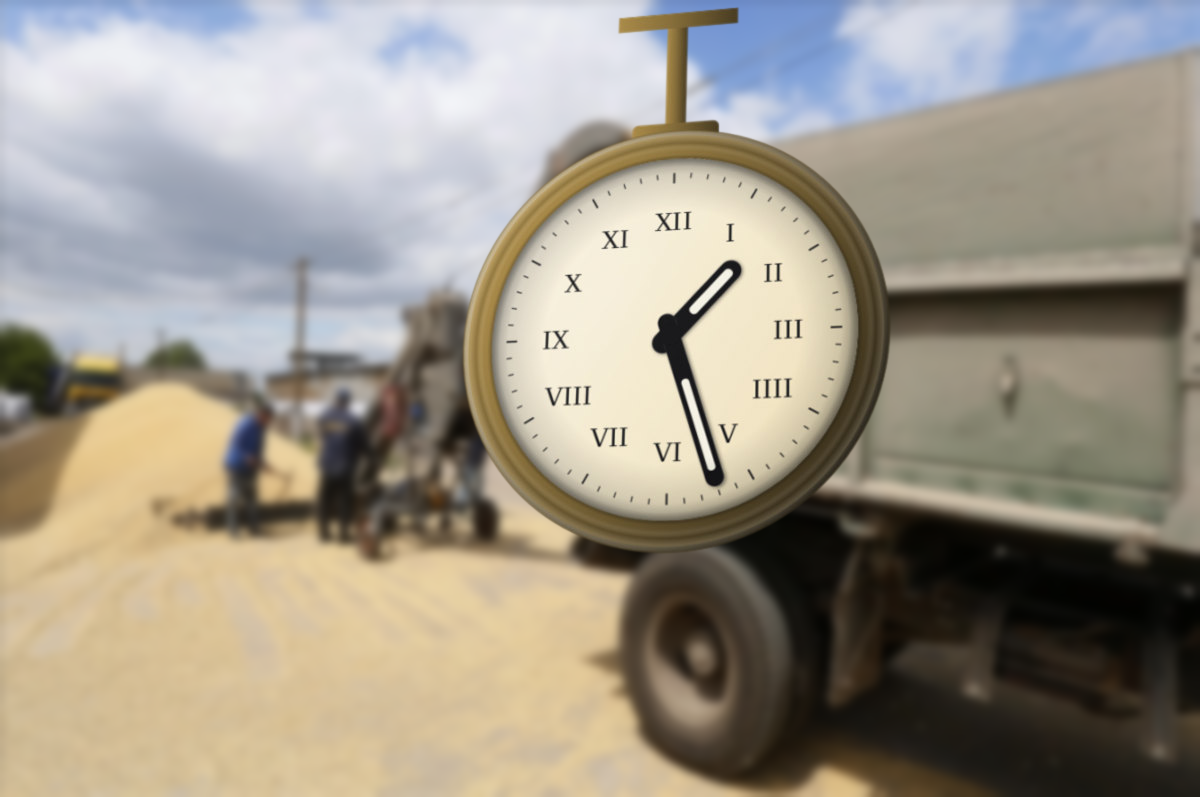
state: 1:27
